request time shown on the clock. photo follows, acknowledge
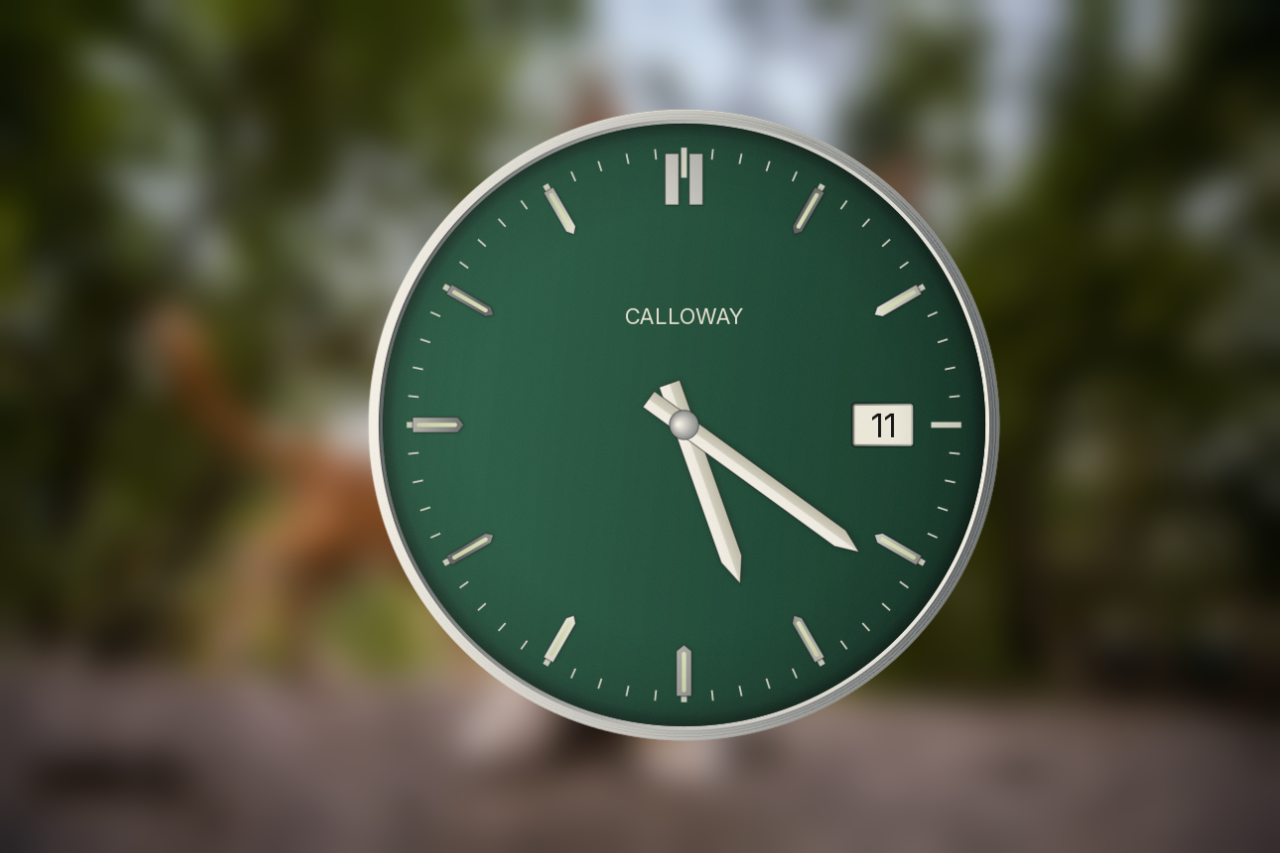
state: 5:21
